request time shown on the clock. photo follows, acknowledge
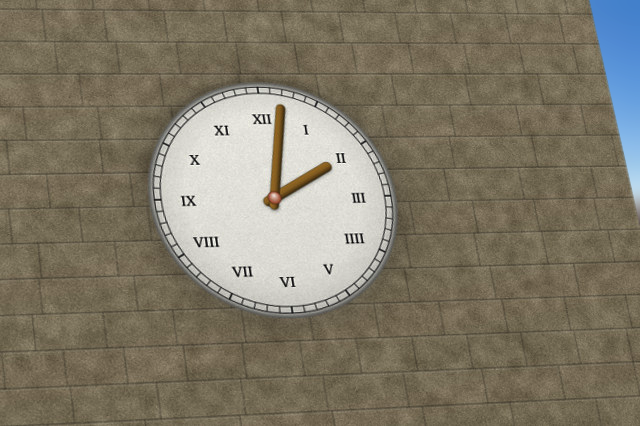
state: 2:02
